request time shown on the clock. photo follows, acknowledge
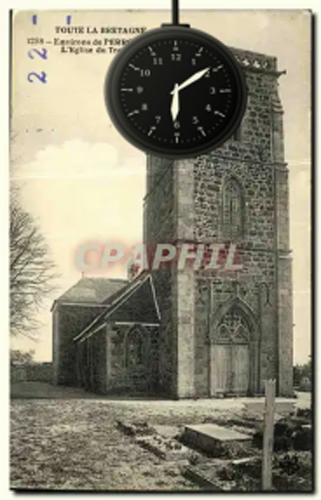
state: 6:09
